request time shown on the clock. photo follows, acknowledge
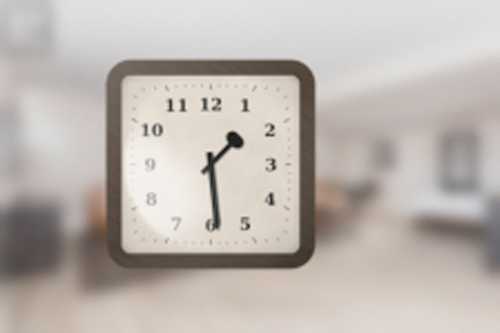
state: 1:29
